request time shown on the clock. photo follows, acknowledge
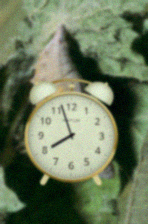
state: 7:57
